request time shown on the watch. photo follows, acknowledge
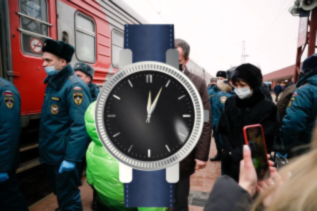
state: 12:04
